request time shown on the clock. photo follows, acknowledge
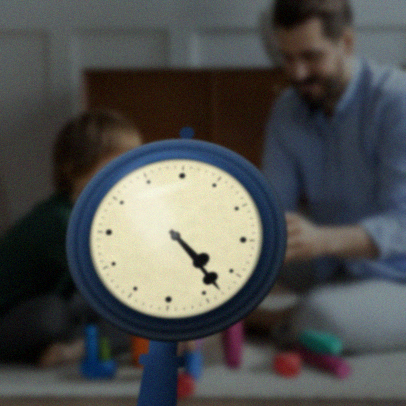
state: 4:23
